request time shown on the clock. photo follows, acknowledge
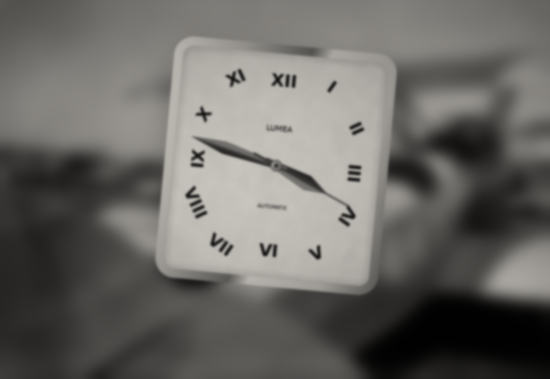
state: 3:47:19
